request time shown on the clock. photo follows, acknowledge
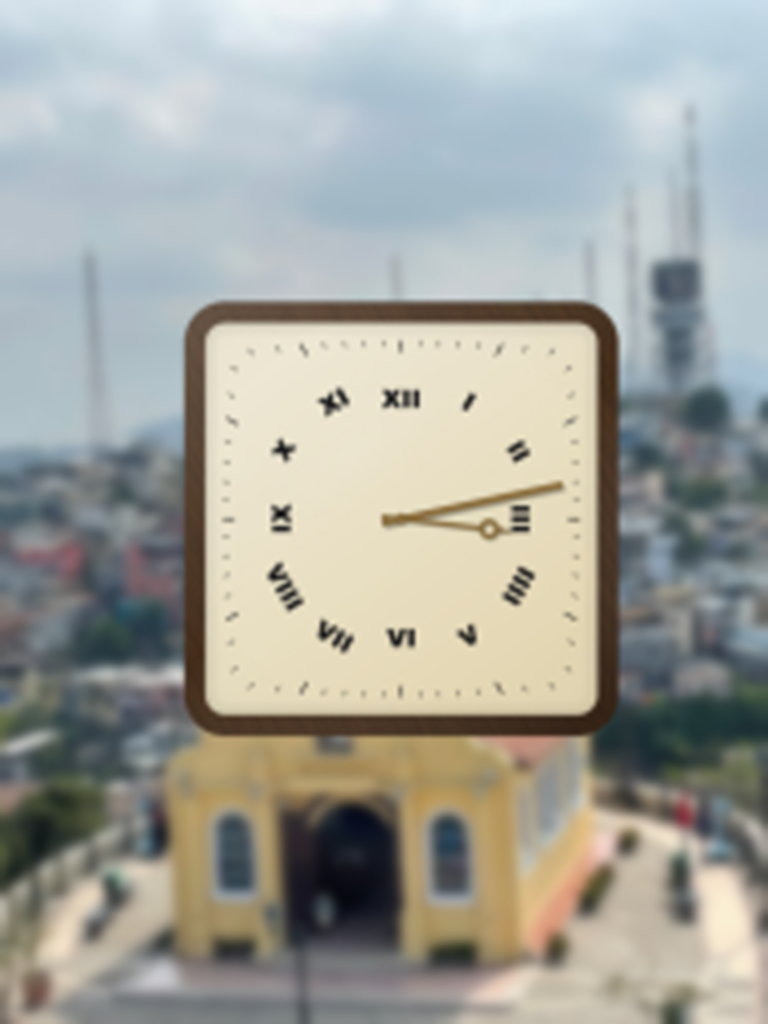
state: 3:13
